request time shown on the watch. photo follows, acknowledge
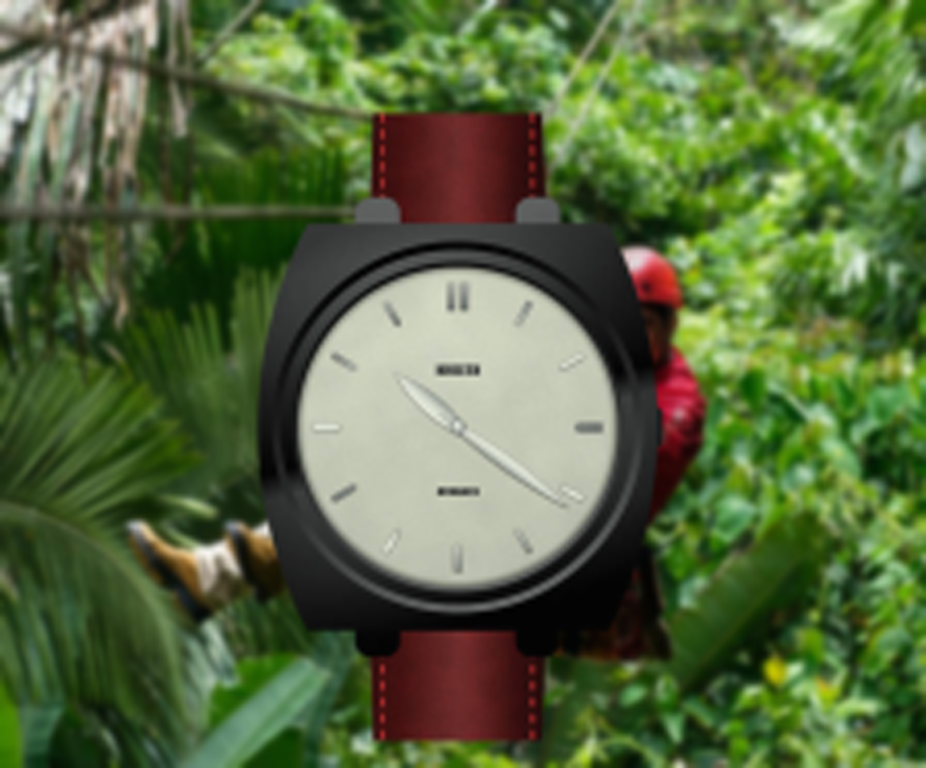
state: 10:21
